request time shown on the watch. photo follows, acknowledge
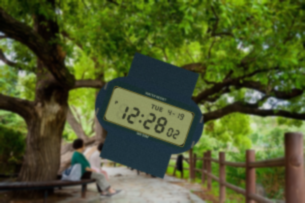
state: 12:28
